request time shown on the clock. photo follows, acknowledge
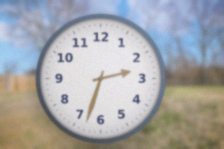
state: 2:33
